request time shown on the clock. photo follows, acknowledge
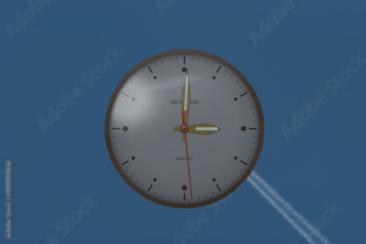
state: 3:00:29
